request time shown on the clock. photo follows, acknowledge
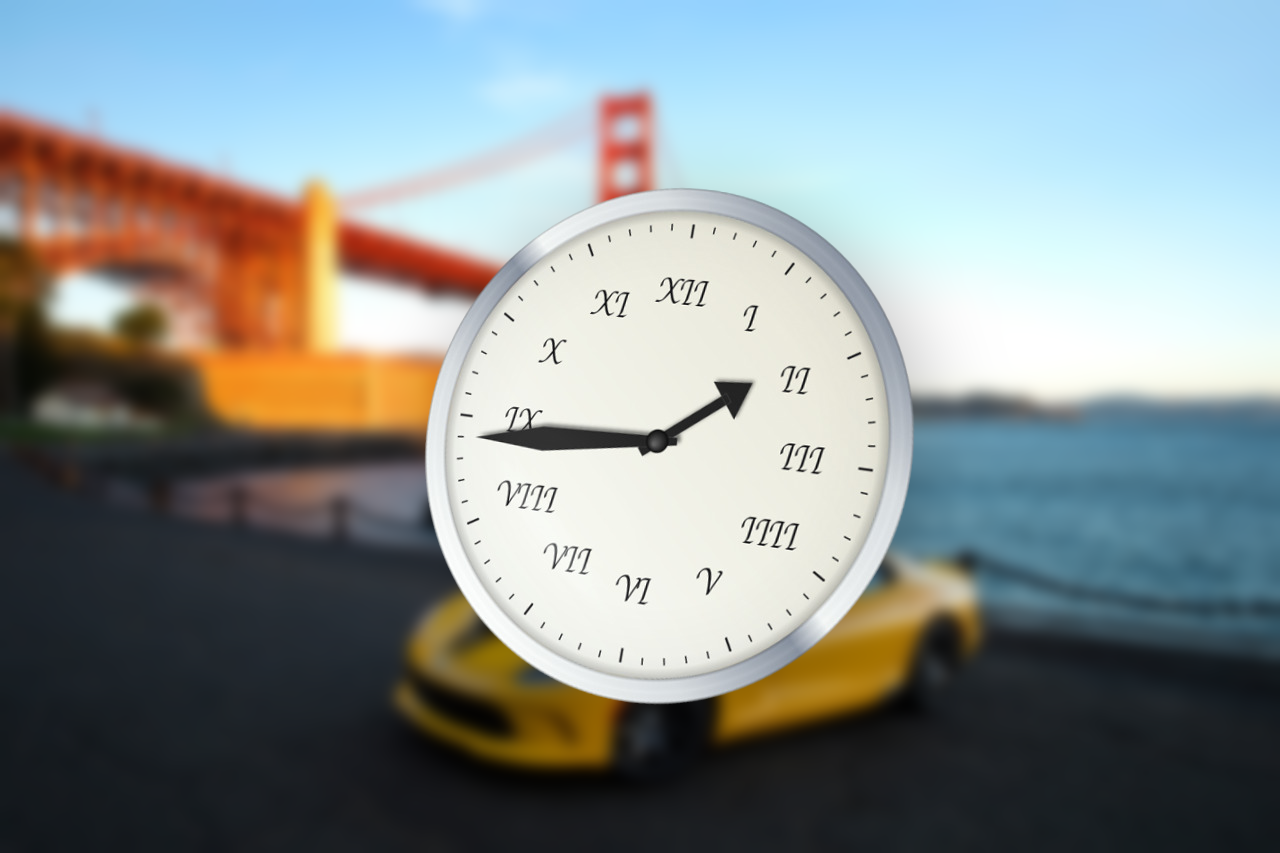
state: 1:44
